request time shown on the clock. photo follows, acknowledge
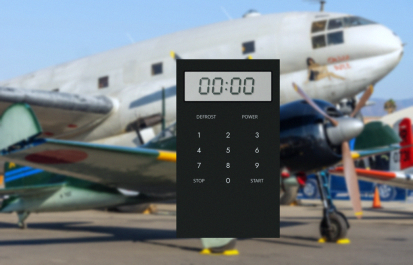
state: 0:00
